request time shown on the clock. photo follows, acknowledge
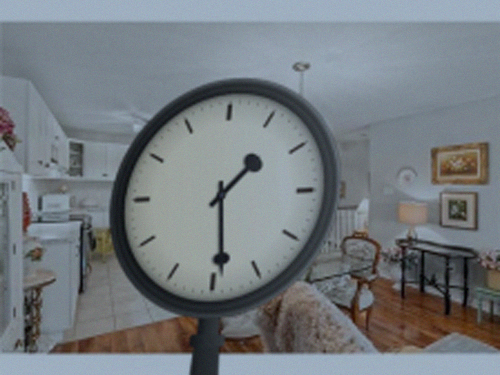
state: 1:29
